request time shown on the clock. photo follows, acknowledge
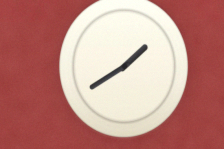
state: 1:40
